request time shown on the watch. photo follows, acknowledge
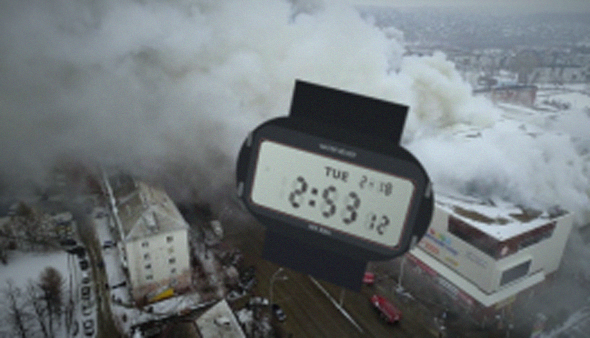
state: 2:53:12
